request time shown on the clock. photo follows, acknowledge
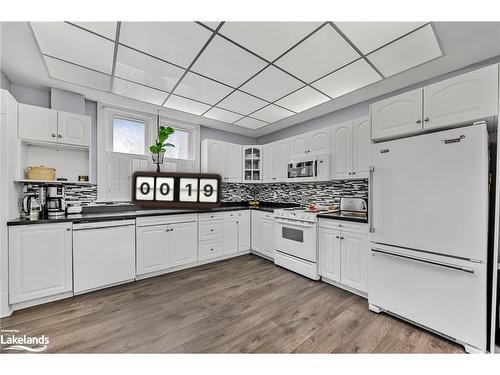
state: 0:19
